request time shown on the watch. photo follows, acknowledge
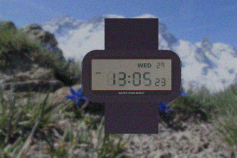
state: 13:05:23
